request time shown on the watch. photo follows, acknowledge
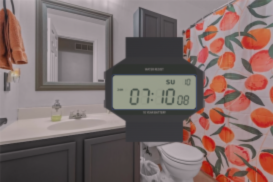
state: 7:10:08
